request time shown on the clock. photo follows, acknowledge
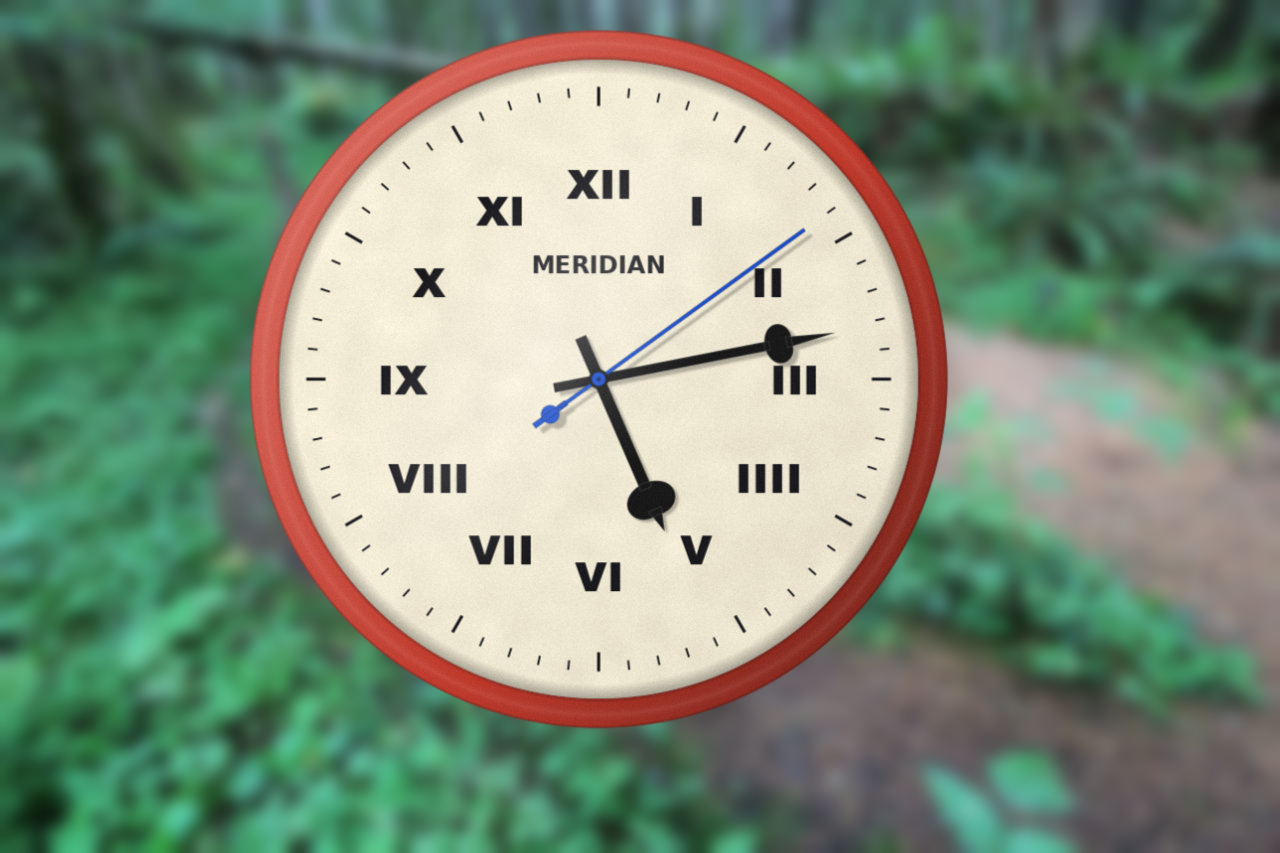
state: 5:13:09
